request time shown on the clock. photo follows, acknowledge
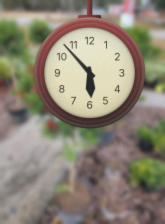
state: 5:53
